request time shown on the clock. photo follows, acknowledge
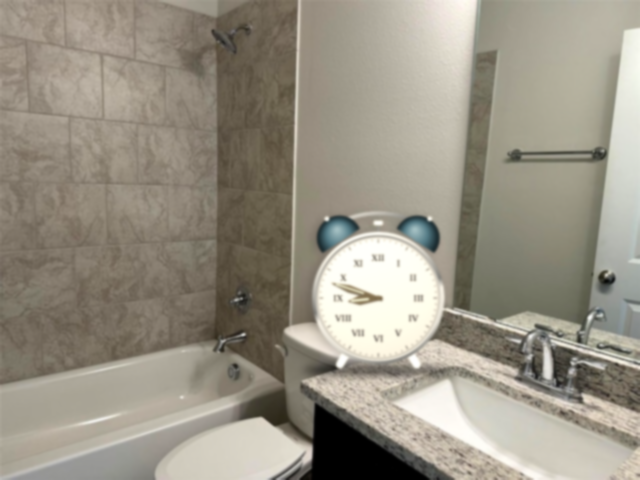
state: 8:48
